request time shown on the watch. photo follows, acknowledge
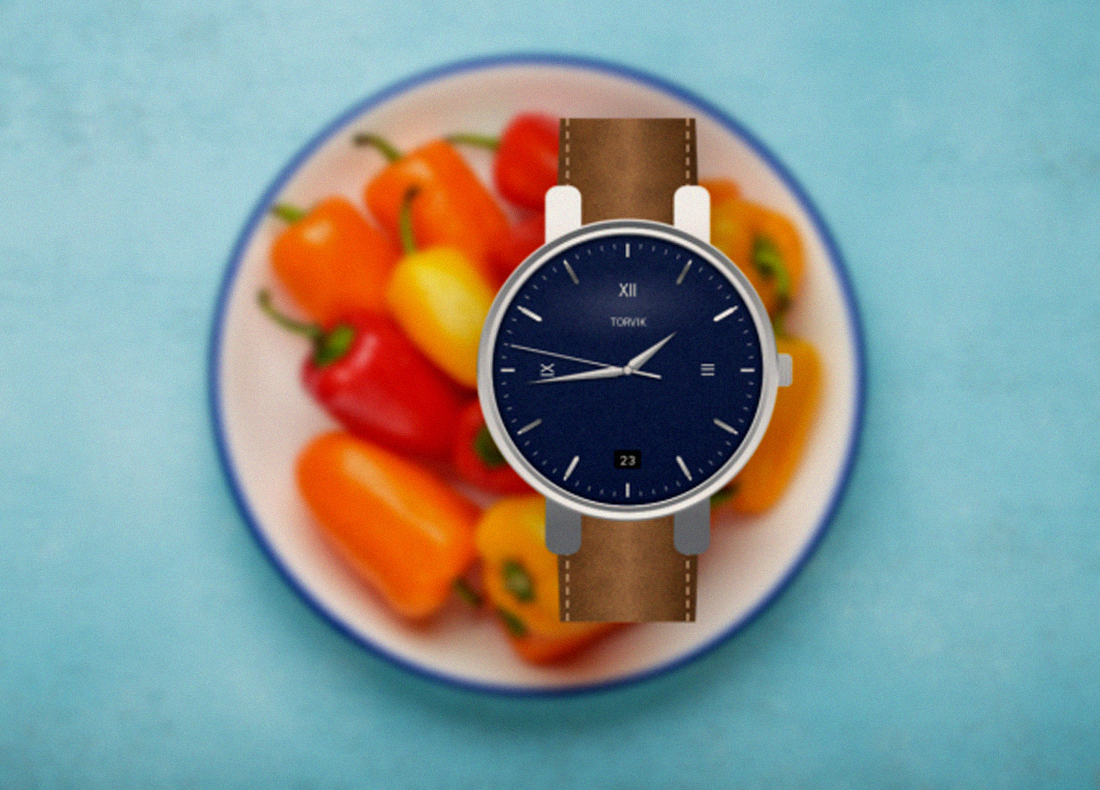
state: 1:43:47
